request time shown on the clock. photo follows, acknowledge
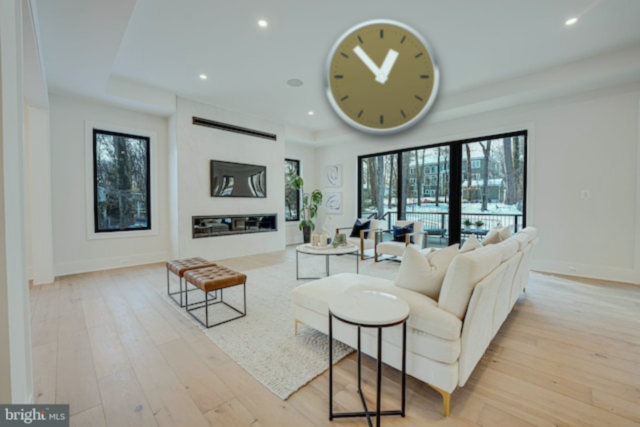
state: 12:53
